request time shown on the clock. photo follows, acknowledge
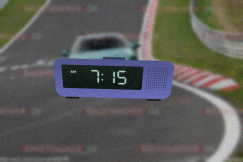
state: 7:15
